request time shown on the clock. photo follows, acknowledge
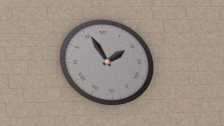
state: 1:56
